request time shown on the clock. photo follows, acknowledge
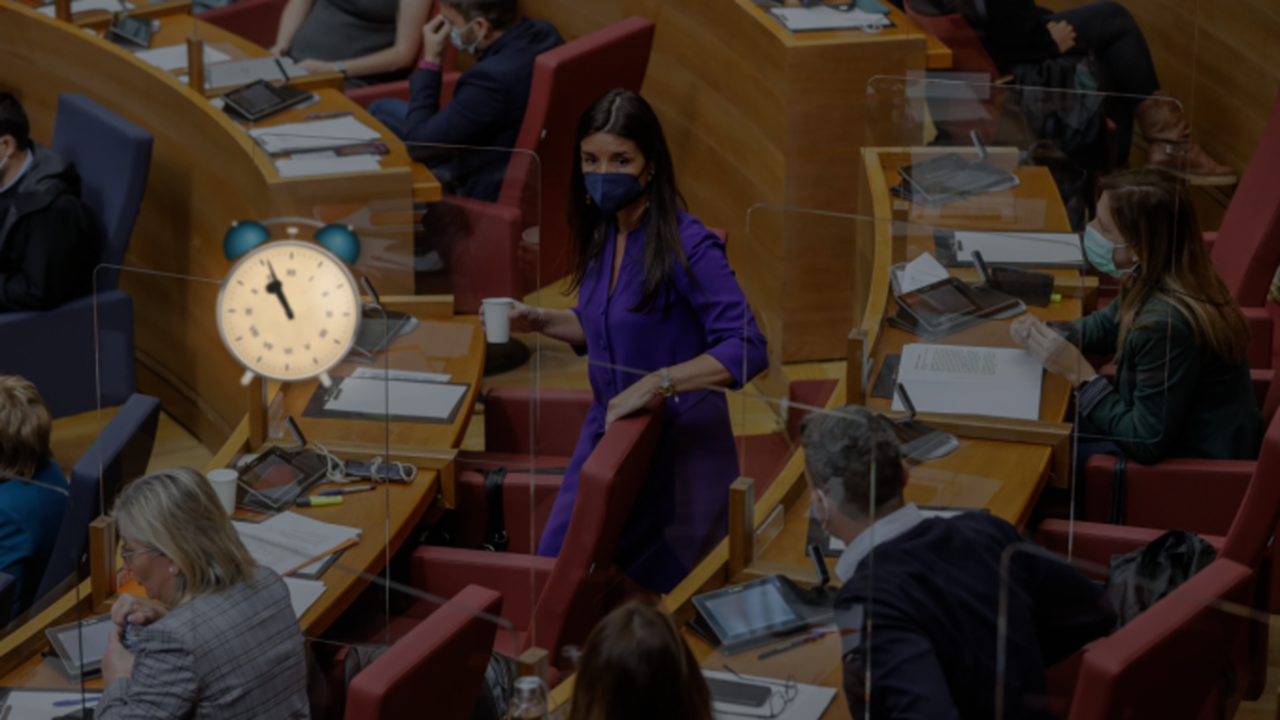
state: 10:56
